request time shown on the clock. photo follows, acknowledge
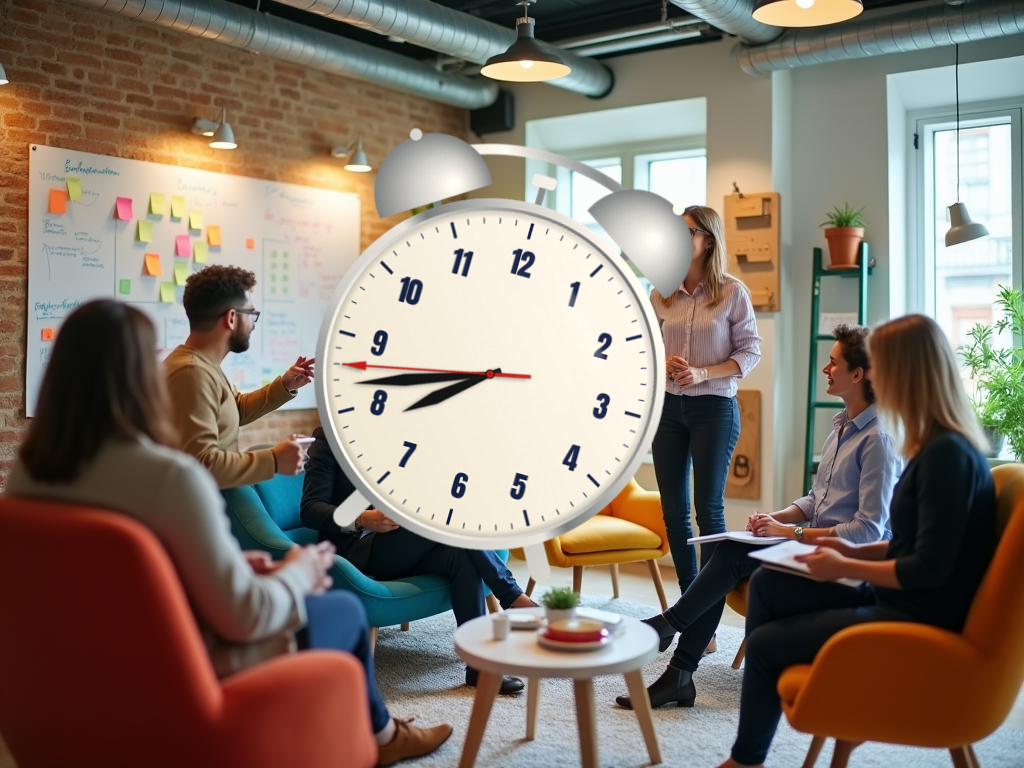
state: 7:41:43
